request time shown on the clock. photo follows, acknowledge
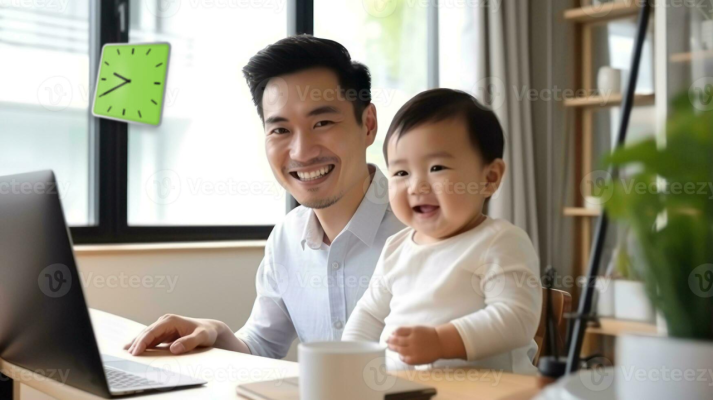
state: 9:40
